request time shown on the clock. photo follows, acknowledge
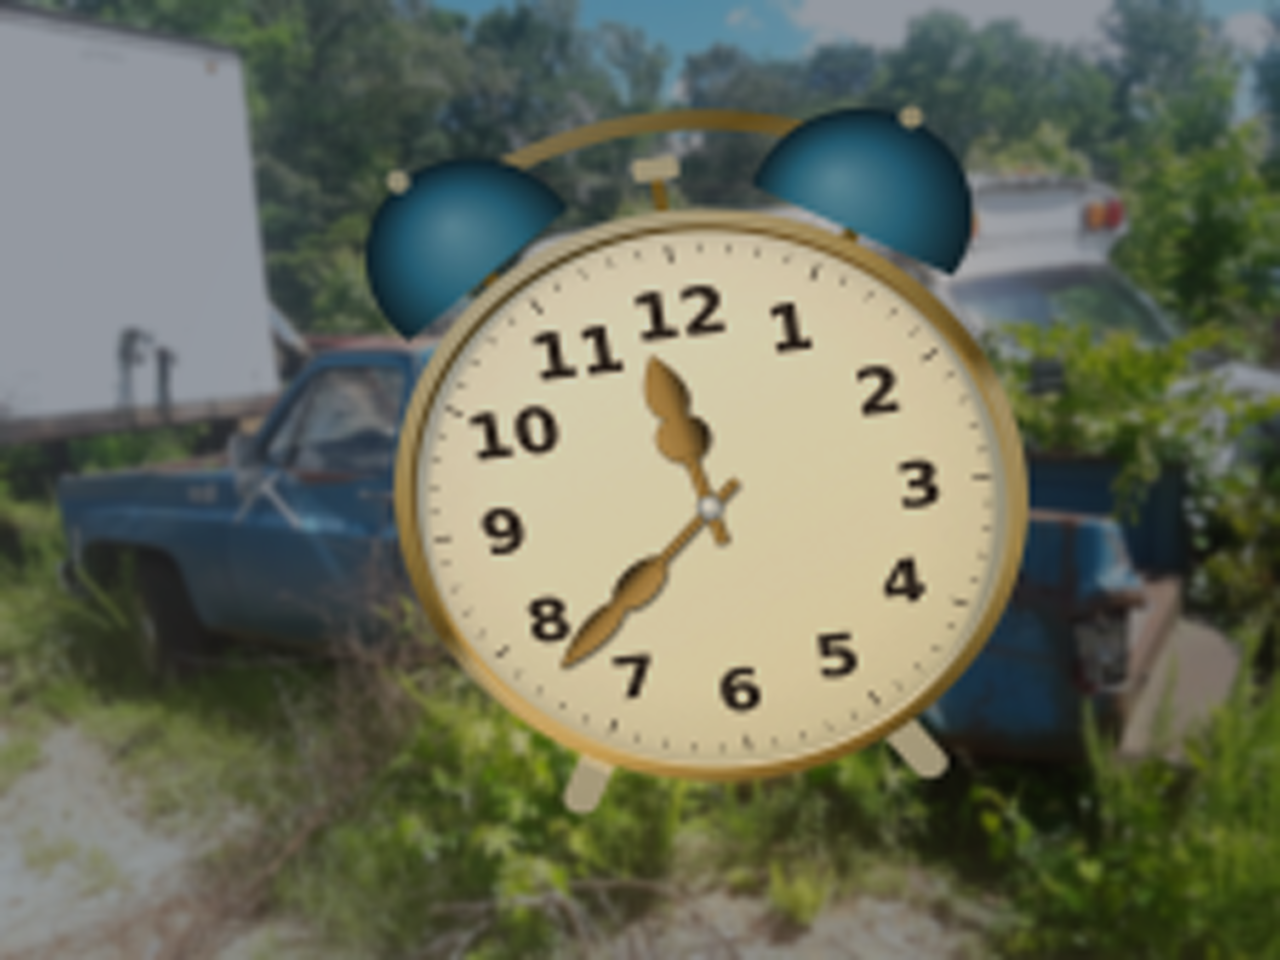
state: 11:38
